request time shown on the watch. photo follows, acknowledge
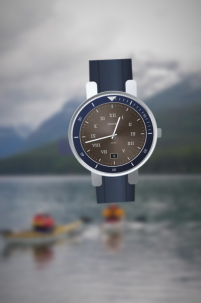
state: 12:43
